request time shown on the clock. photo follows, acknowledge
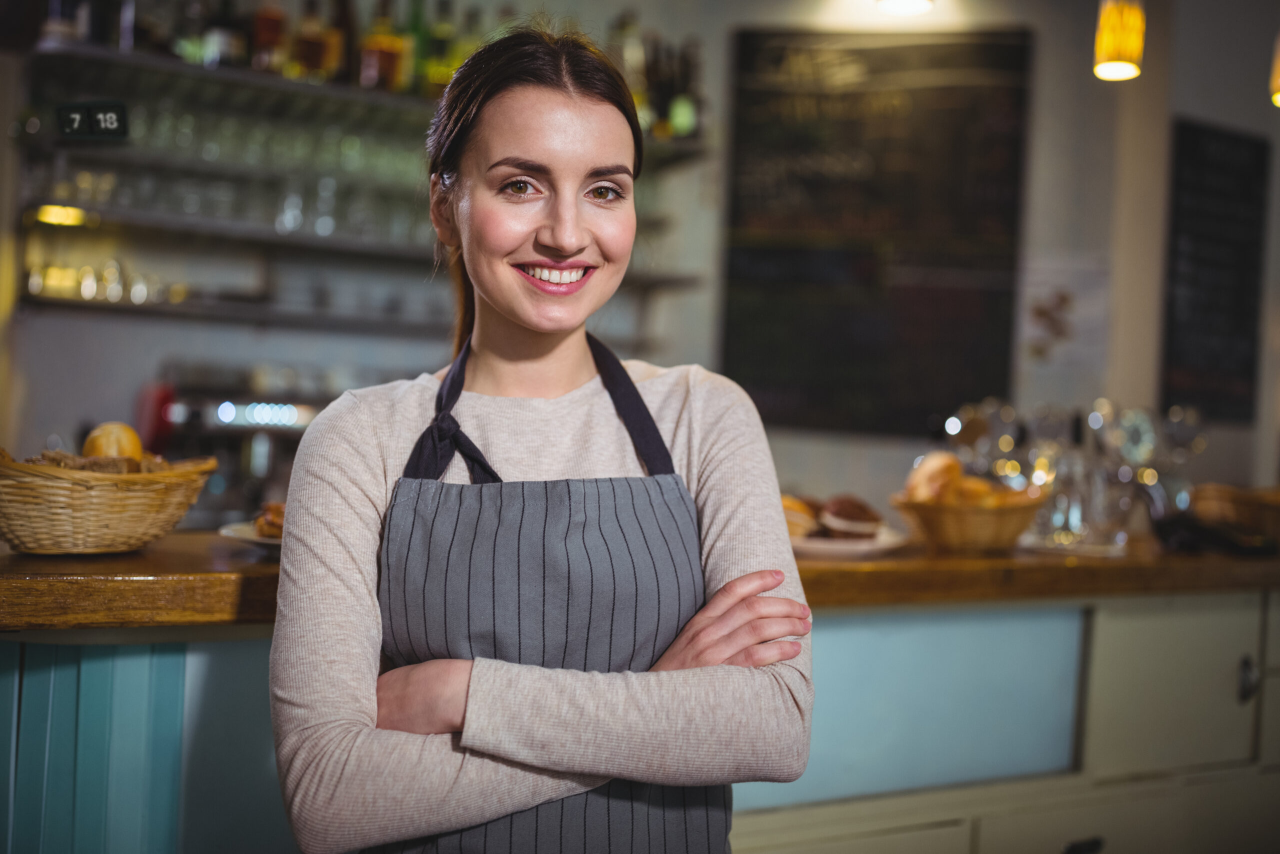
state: 7:18
